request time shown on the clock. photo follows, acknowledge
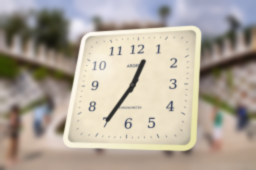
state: 12:35
